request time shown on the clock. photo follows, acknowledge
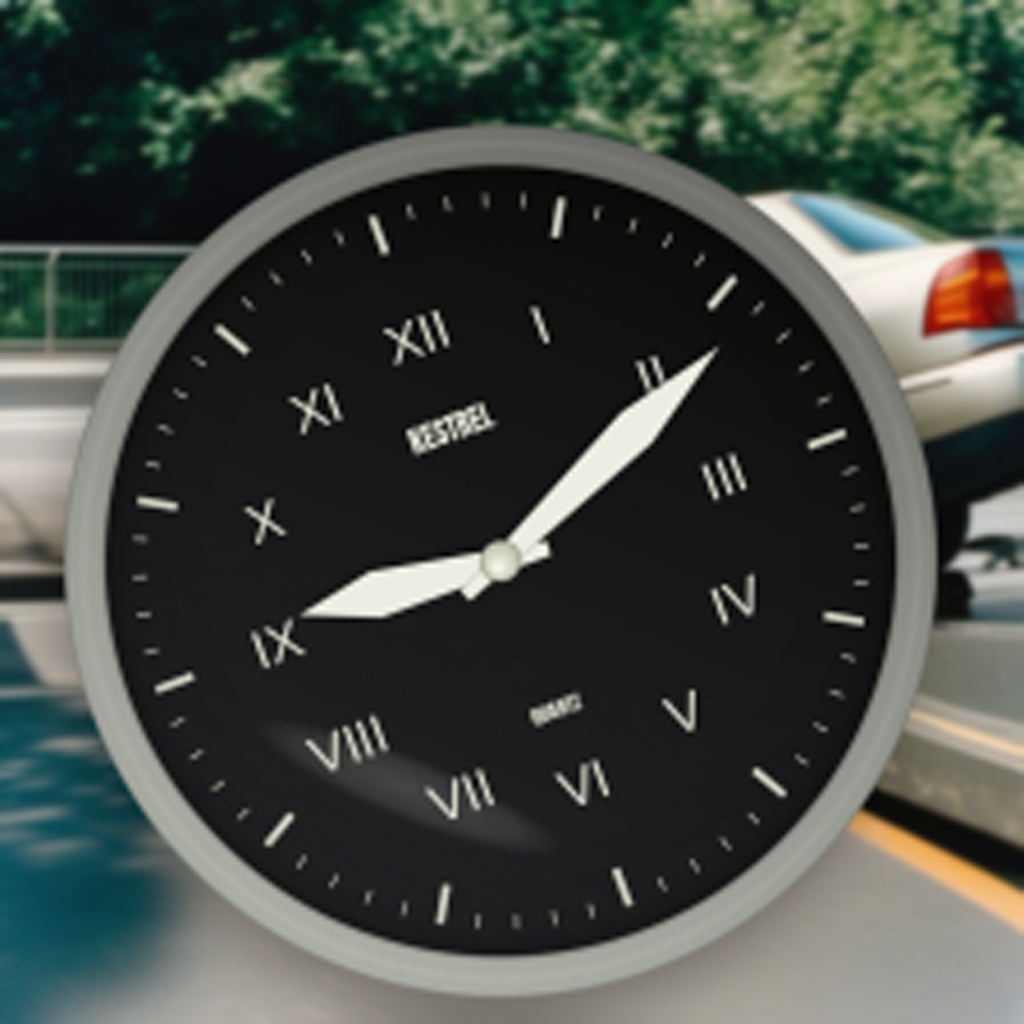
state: 9:11
